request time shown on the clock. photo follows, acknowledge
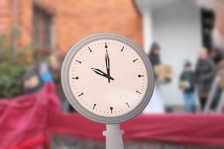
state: 10:00
